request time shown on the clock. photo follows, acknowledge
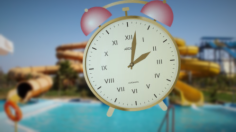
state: 2:02
